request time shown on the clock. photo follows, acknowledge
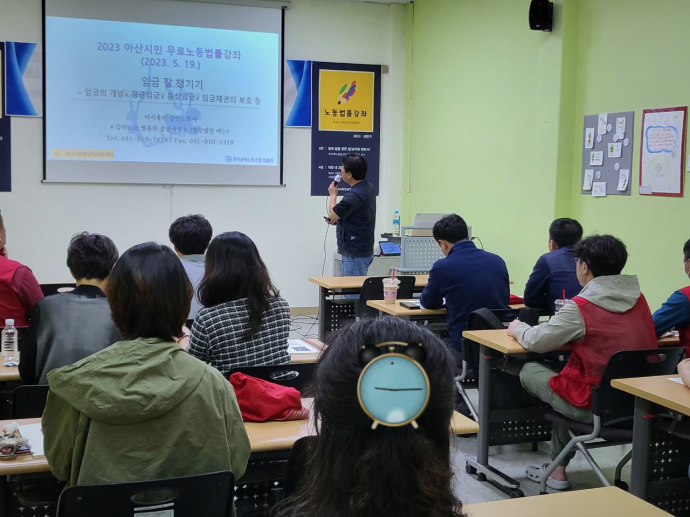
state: 9:15
